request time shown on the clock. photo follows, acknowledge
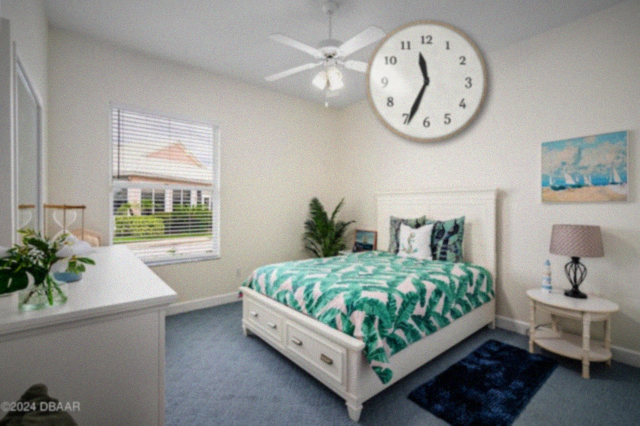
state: 11:34
